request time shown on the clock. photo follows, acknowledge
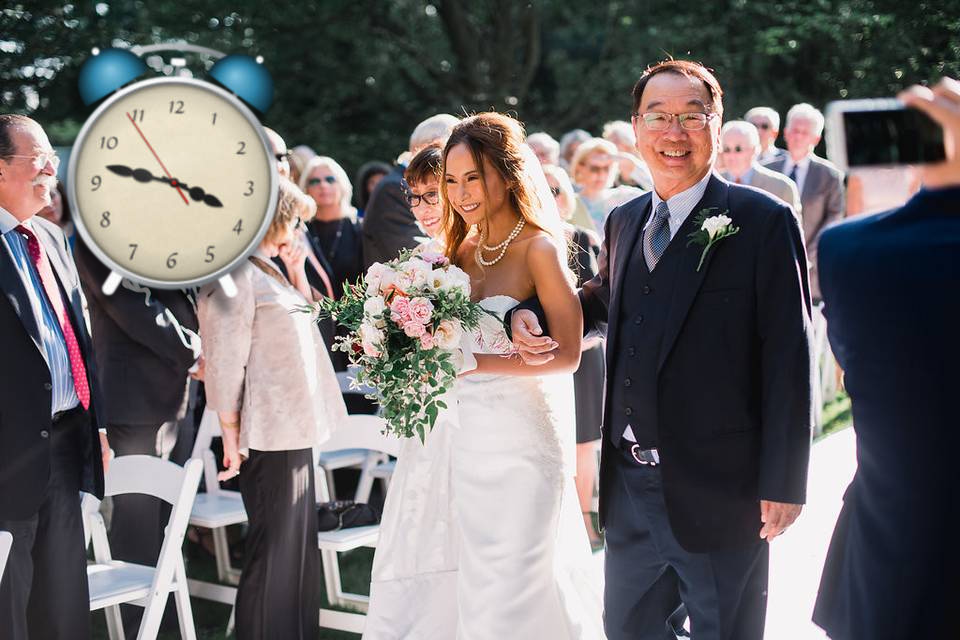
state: 3:46:54
